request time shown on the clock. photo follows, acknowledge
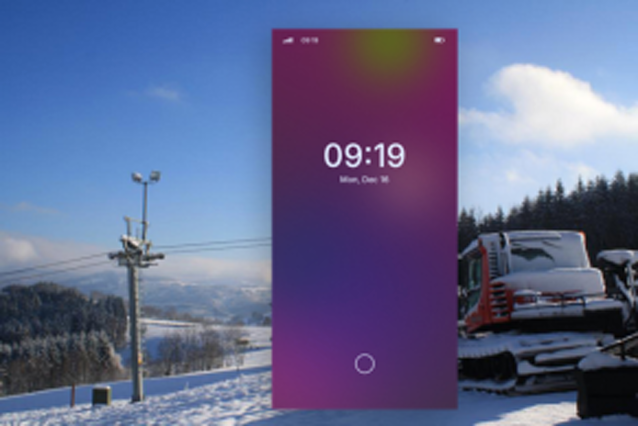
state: 9:19
